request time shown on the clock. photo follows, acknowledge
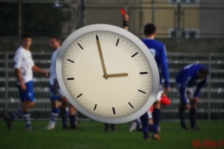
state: 3:00
